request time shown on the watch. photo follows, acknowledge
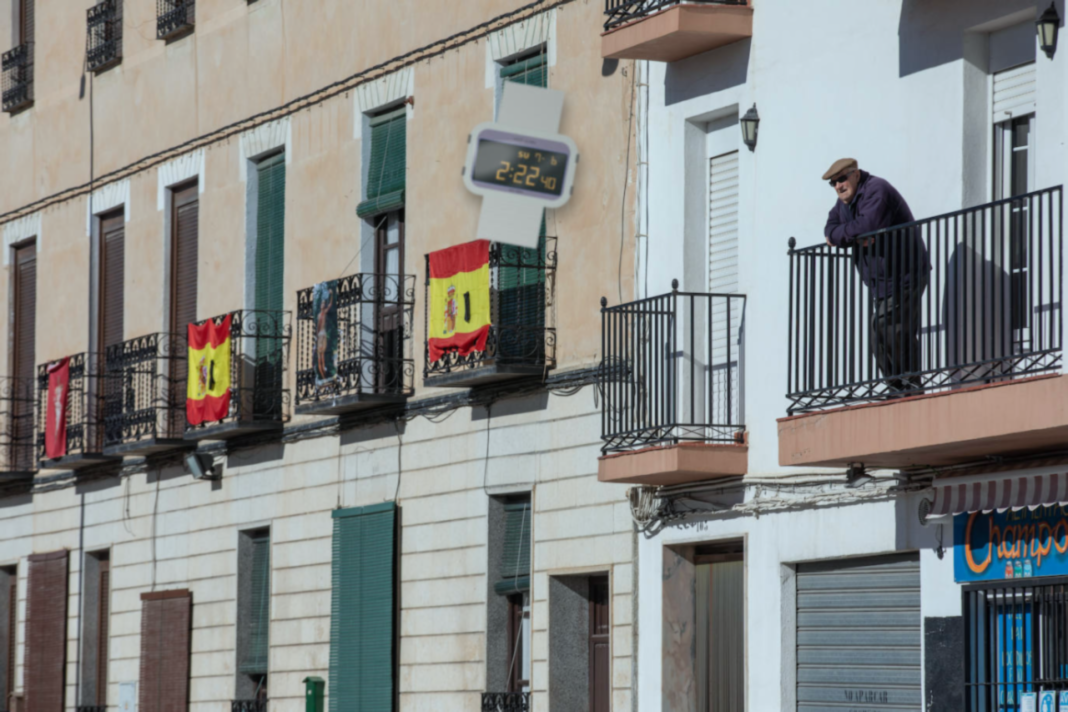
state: 2:22:40
